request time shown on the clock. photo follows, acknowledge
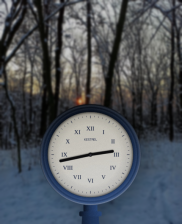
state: 2:43
